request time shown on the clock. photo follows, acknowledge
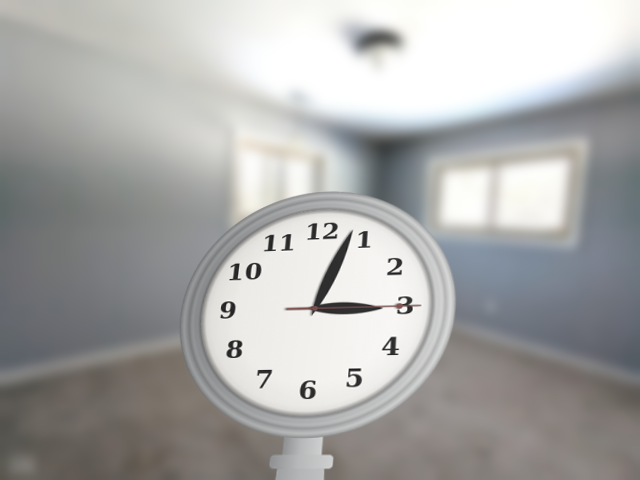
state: 3:03:15
